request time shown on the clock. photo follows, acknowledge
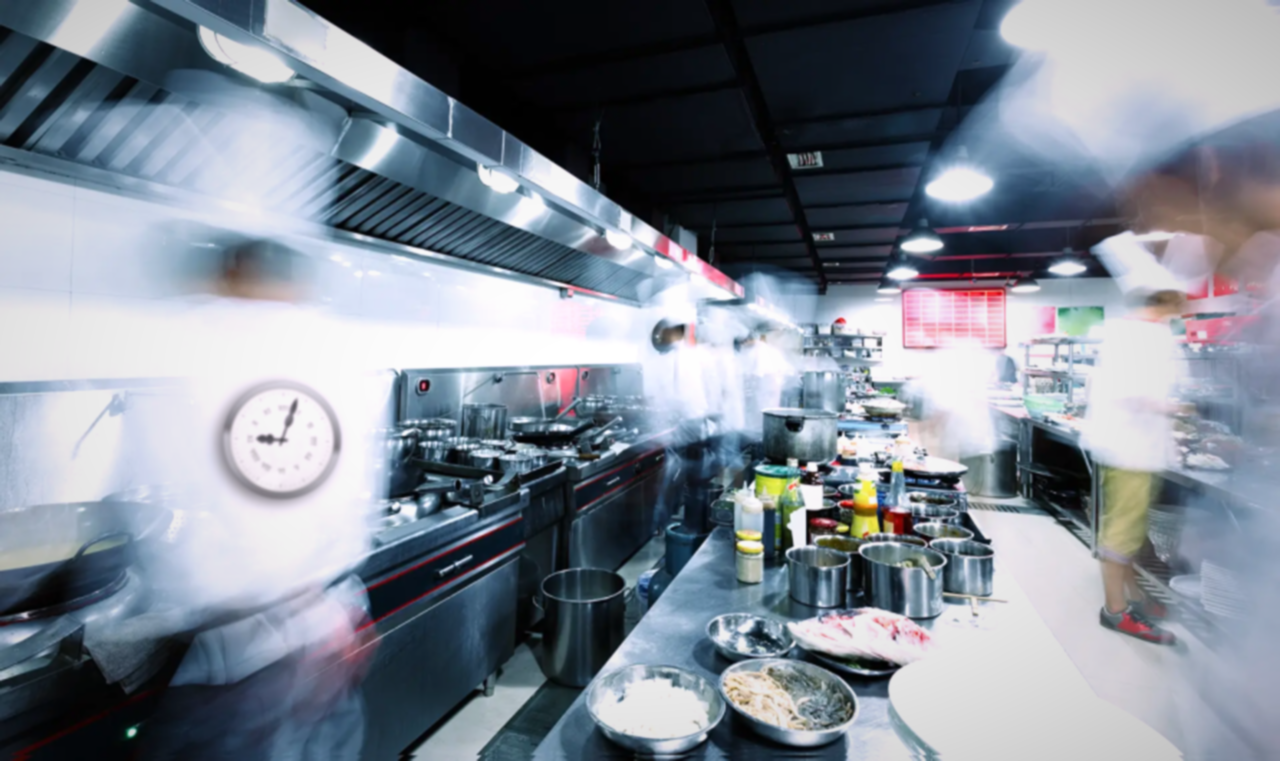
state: 9:03
